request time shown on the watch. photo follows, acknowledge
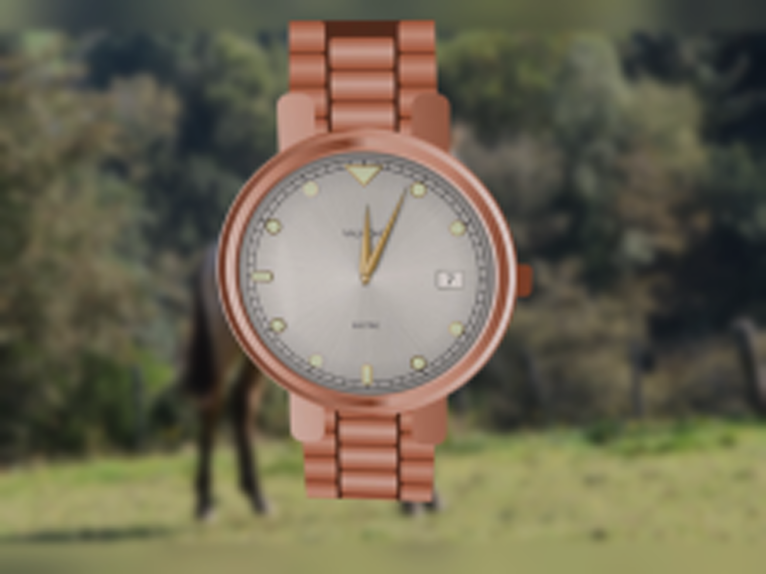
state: 12:04
